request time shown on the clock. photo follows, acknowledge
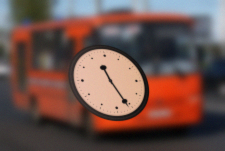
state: 11:26
